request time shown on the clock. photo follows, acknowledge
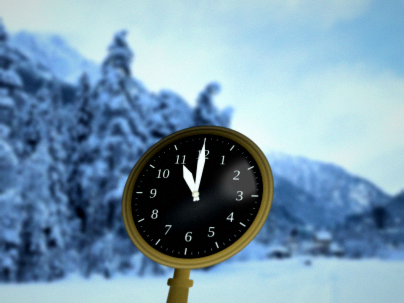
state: 11:00
